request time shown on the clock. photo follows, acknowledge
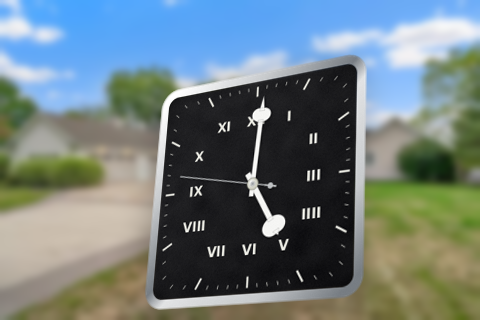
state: 5:00:47
